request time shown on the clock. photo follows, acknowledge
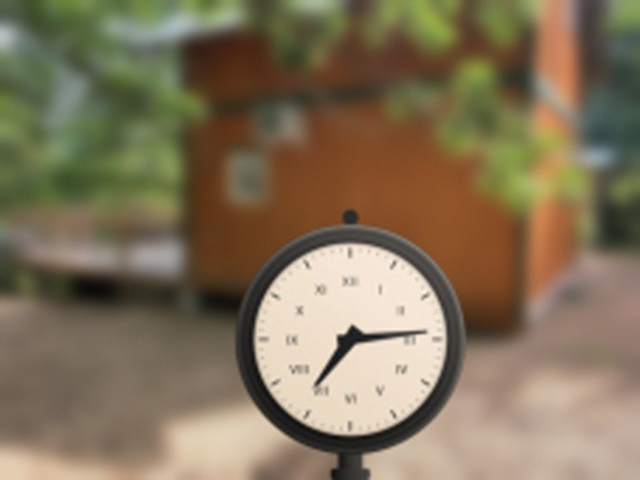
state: 7:14
